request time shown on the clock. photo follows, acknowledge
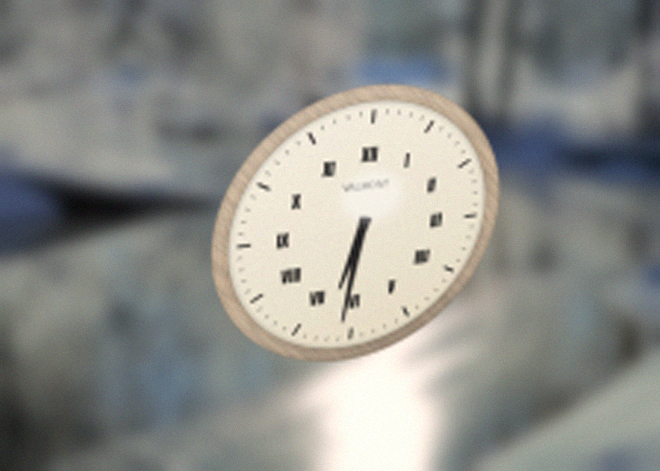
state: 6:31
